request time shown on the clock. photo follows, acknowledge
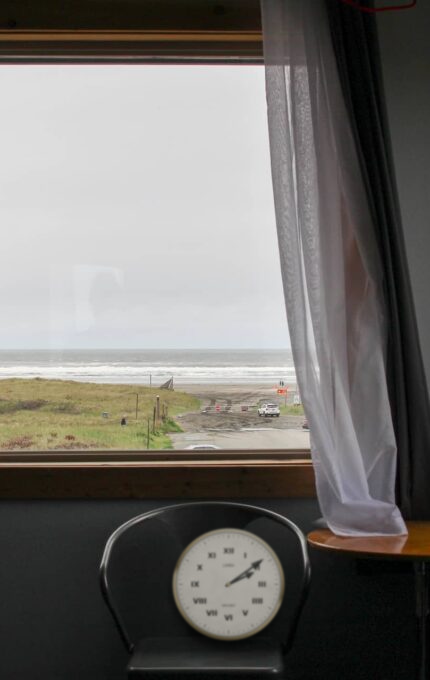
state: 2:09
